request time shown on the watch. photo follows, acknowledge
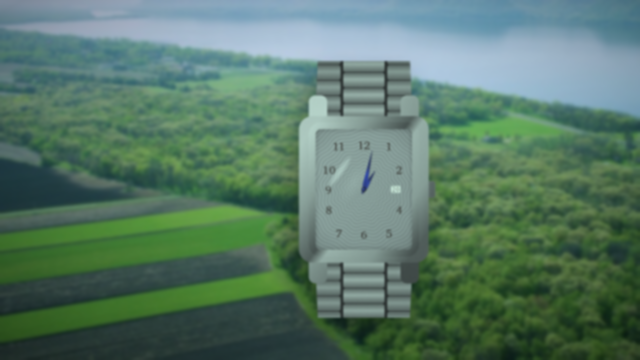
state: 1:02
